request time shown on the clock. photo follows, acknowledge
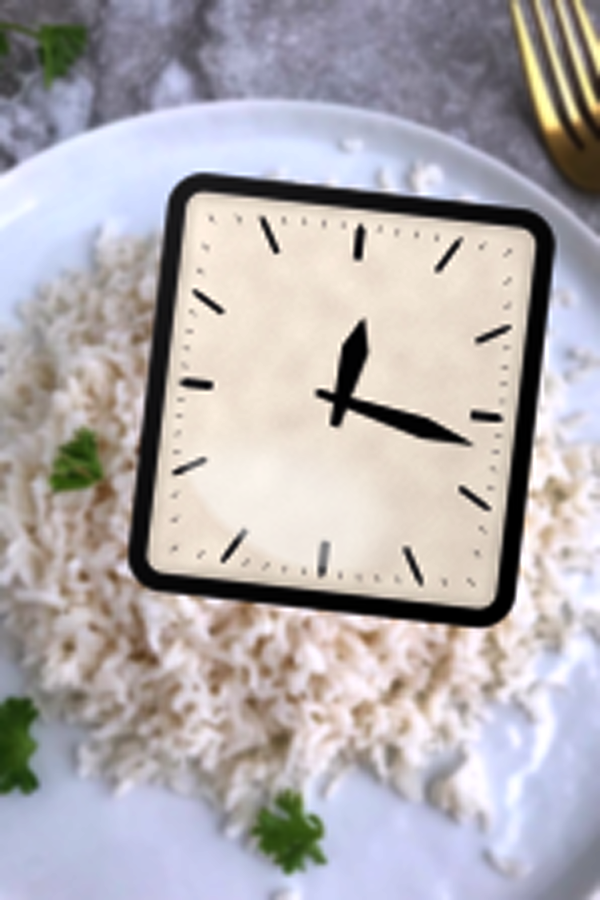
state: 12:17
